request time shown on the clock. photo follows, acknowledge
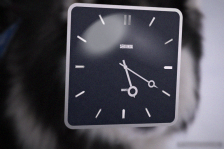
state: 5:20
